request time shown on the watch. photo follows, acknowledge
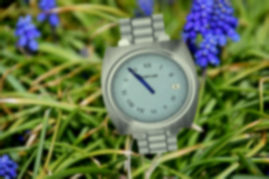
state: 10:54
